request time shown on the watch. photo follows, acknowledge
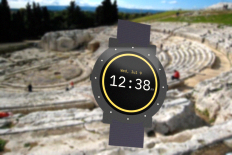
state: 12:38
